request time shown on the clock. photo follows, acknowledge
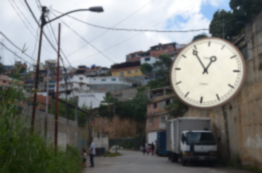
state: 12:54
